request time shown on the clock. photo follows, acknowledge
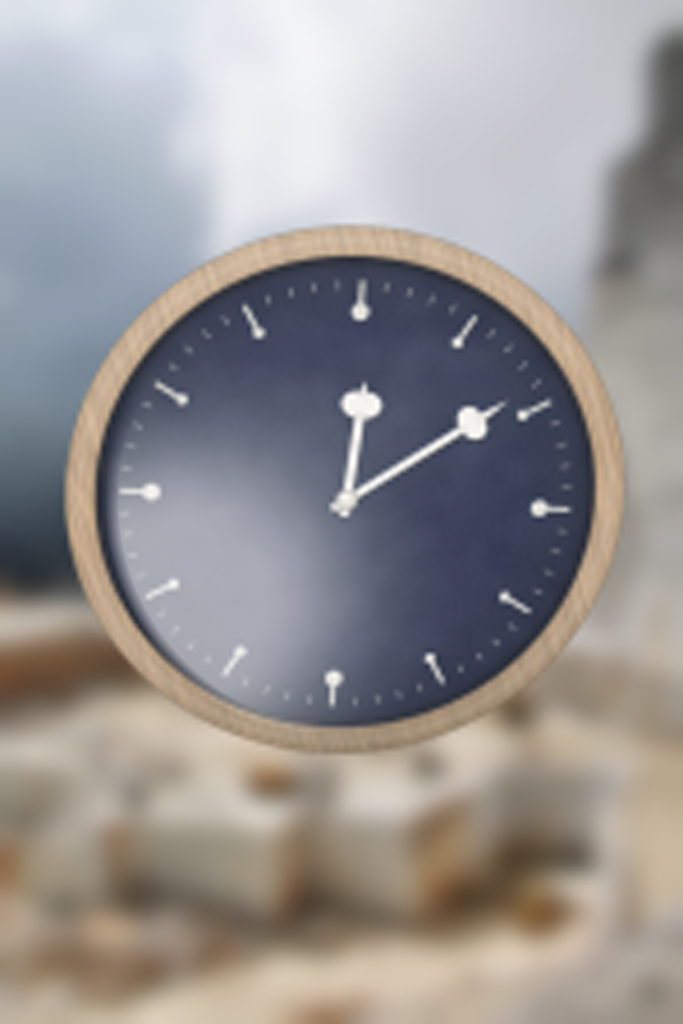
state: 12:09
